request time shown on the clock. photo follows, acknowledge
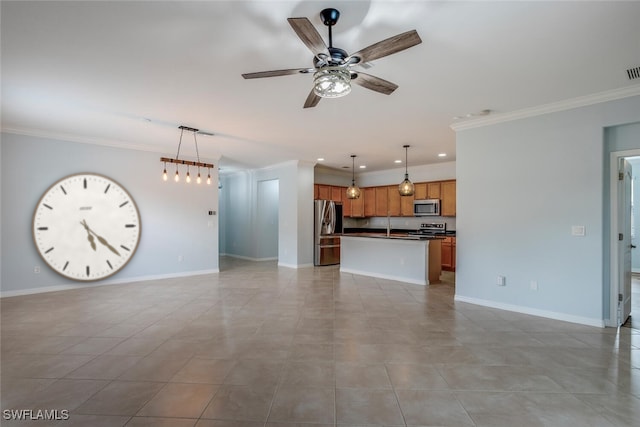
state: 5:22
